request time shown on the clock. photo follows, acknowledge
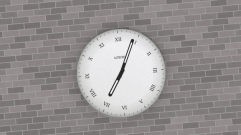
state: 7:04
